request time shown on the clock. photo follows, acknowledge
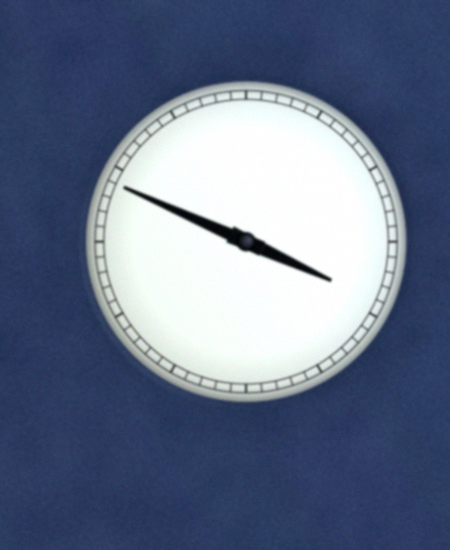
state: 3:49
